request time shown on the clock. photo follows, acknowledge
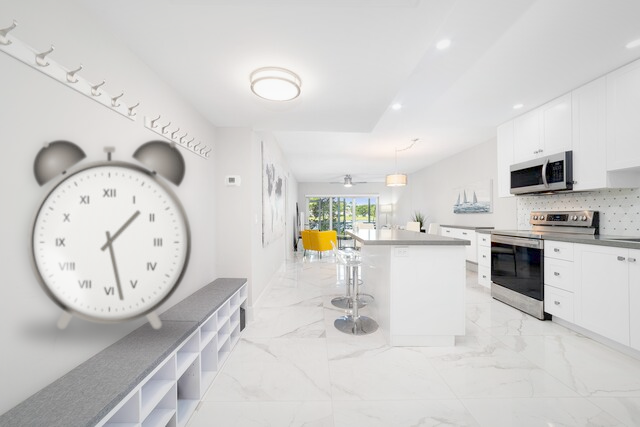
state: 1:28
